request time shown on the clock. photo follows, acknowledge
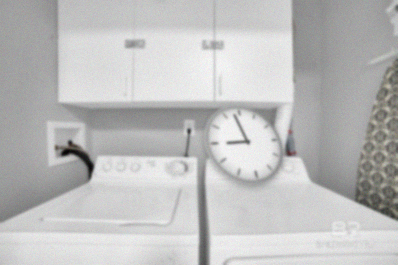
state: 8:58
